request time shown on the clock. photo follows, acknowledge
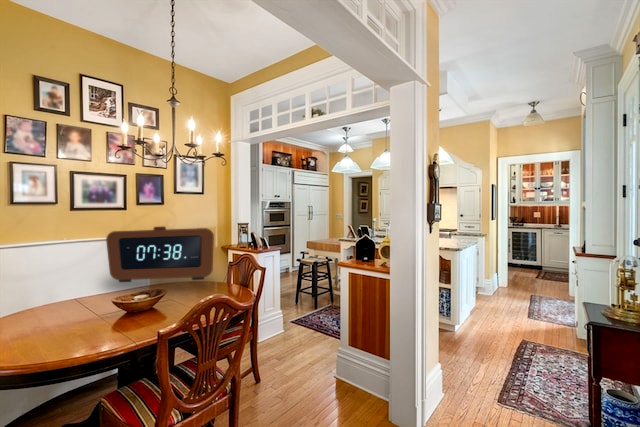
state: 7:38
